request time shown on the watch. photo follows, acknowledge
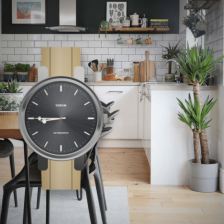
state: 8:45
